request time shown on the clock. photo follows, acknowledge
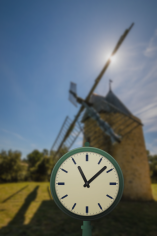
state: 11:08
